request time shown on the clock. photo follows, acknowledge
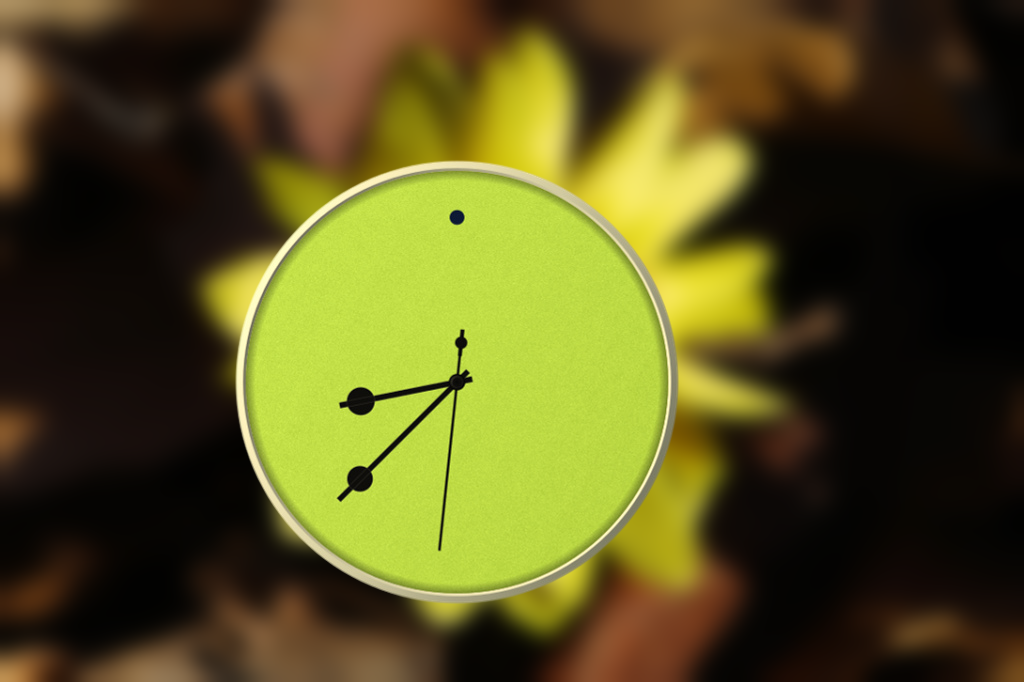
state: 8:37:31
